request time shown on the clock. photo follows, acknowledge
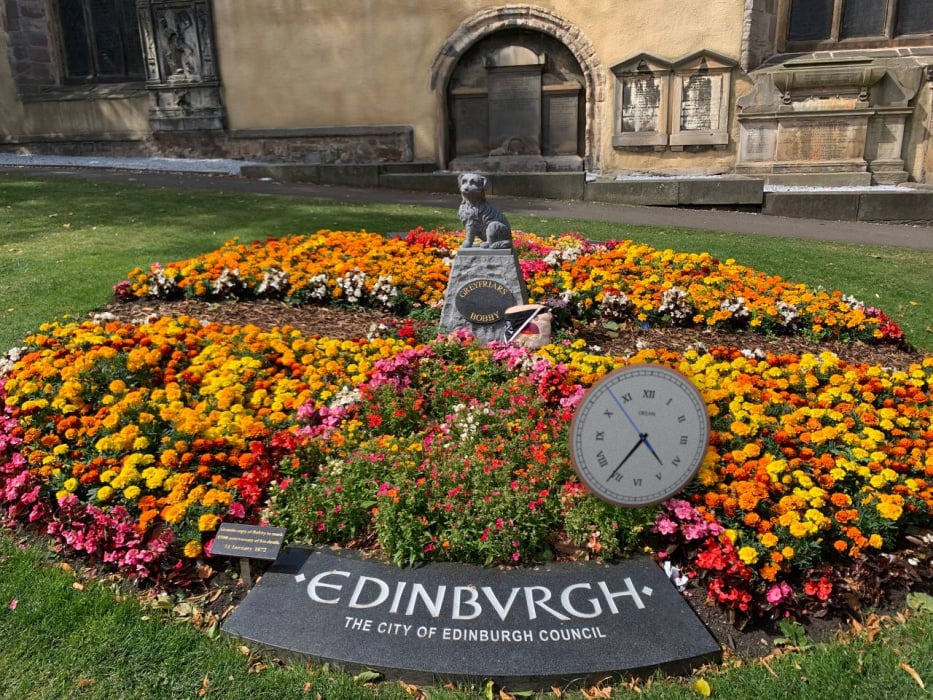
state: 4:35:53
